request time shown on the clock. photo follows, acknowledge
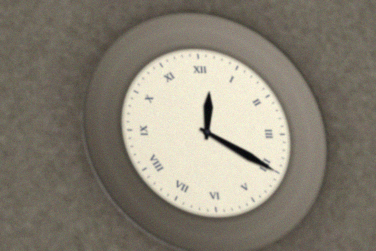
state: 12:20
